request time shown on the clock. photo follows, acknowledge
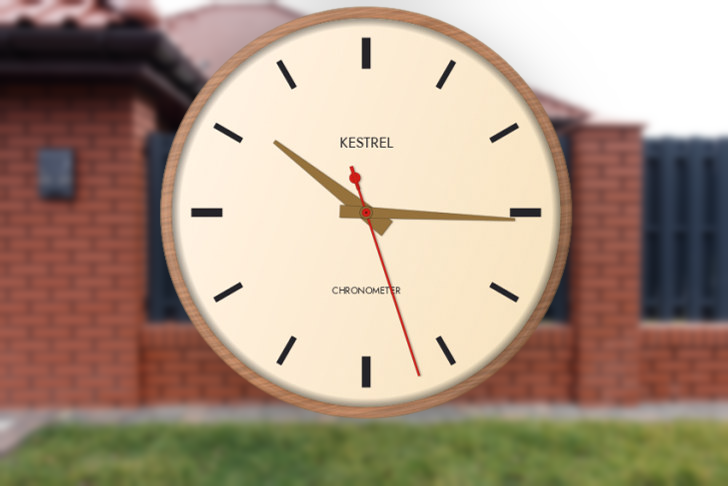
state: 10:15:27
